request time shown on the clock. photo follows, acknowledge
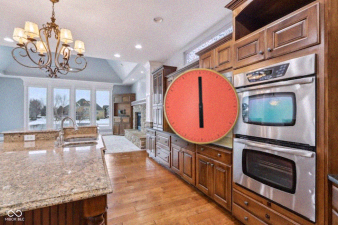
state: 6:00
